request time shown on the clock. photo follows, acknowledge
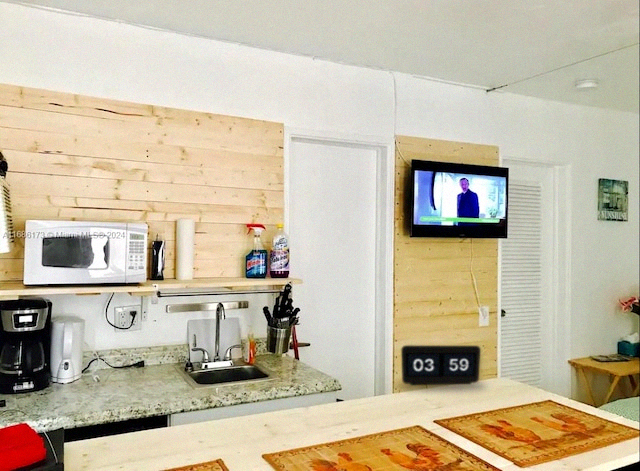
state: 3:59
